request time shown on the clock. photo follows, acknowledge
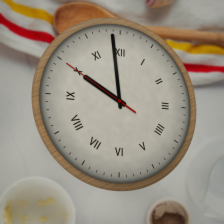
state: 9:58:50
